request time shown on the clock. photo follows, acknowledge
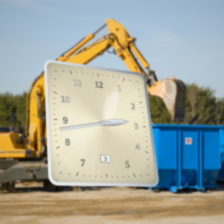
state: 2:43
